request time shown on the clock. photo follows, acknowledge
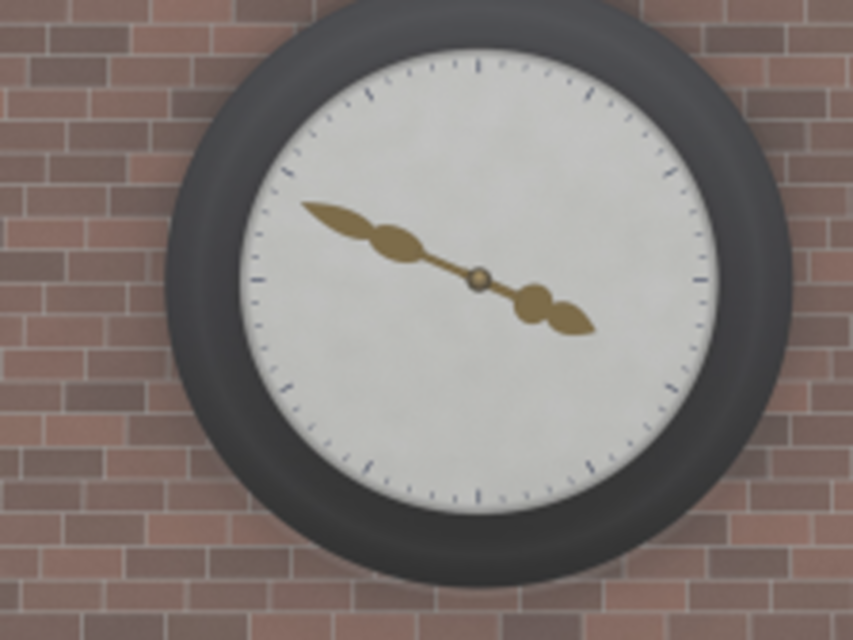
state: 3:49
